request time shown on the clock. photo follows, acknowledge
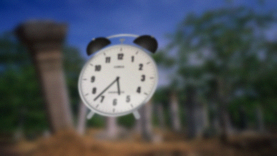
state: 5:37
